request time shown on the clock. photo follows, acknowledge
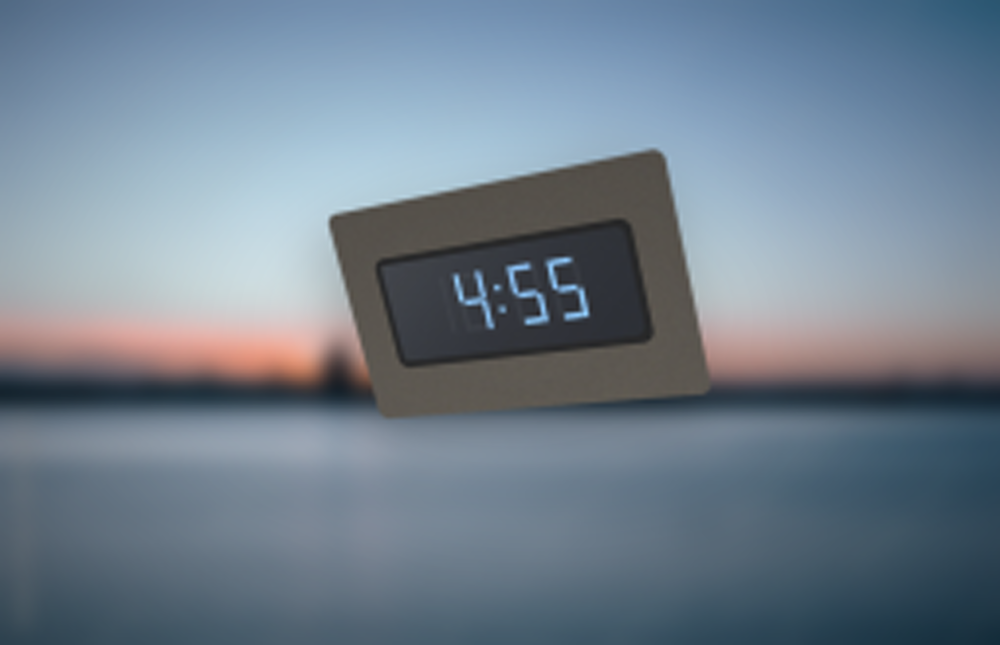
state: 4:55
